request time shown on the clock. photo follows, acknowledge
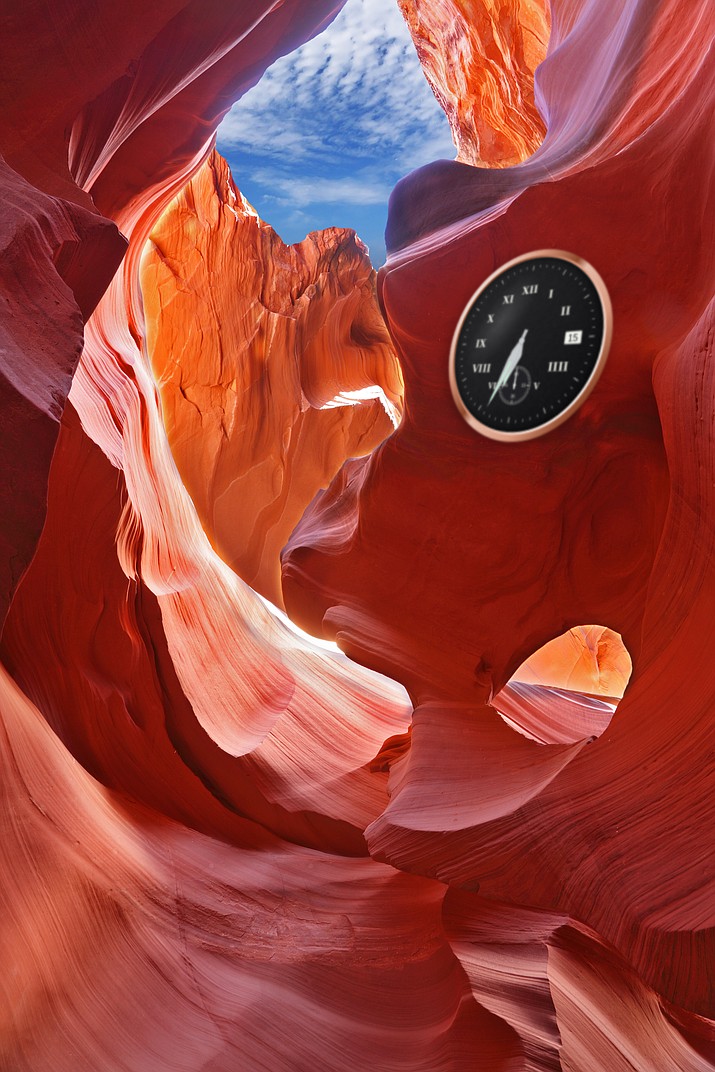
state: 6:34
